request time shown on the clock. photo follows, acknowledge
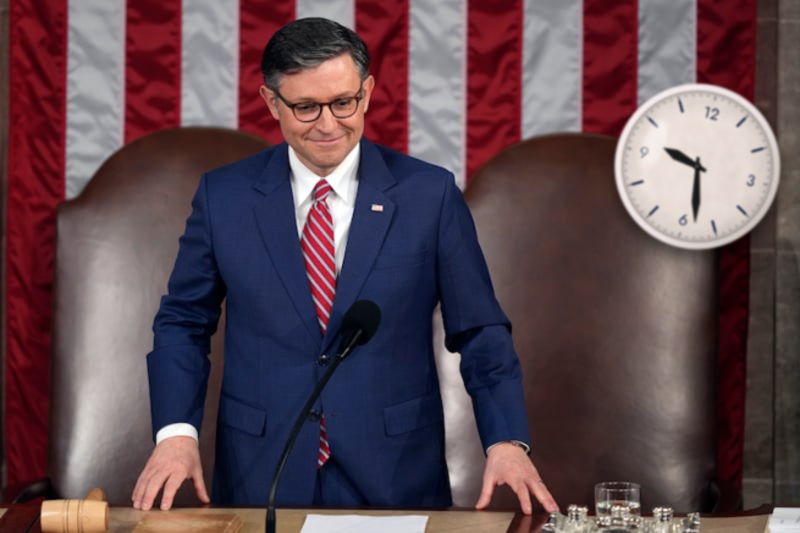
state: 9:28
